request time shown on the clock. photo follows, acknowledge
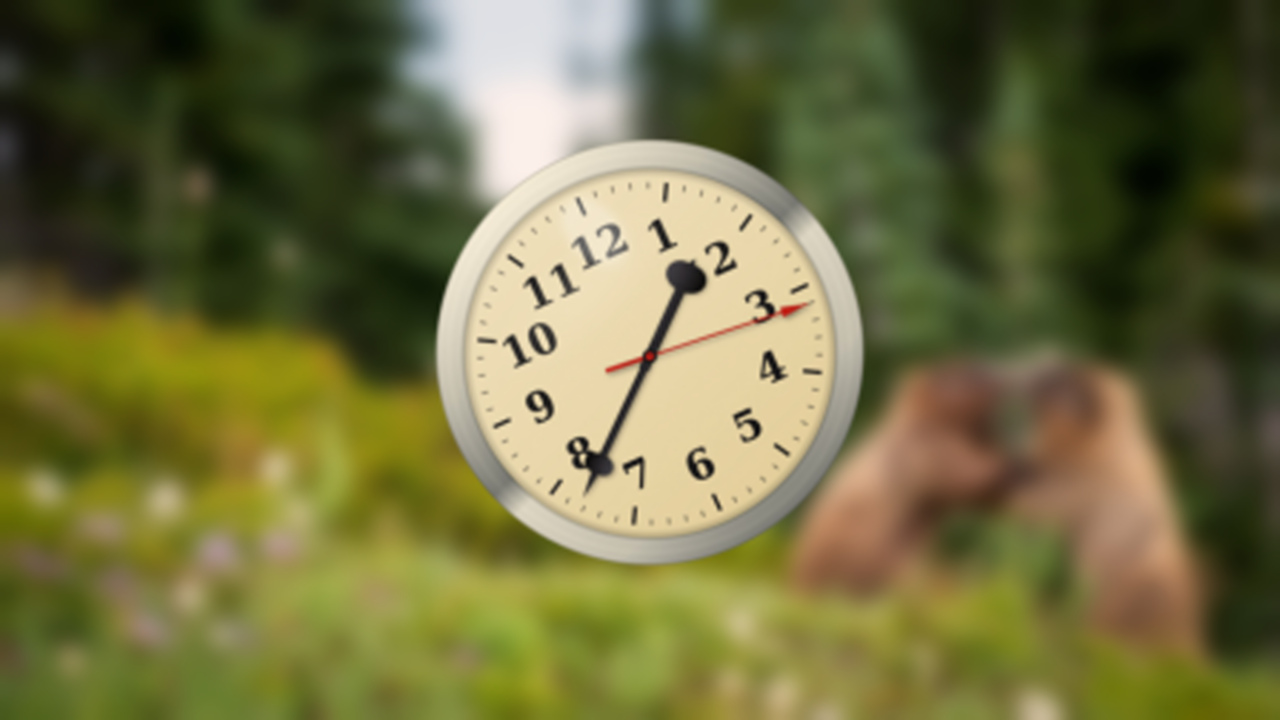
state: 1:38:16
